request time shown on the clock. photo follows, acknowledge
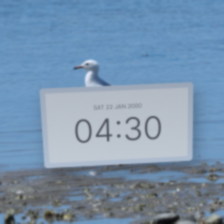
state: 4:30
